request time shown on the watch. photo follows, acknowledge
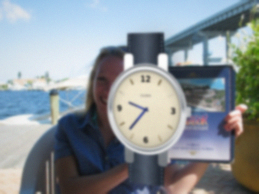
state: 9:37
